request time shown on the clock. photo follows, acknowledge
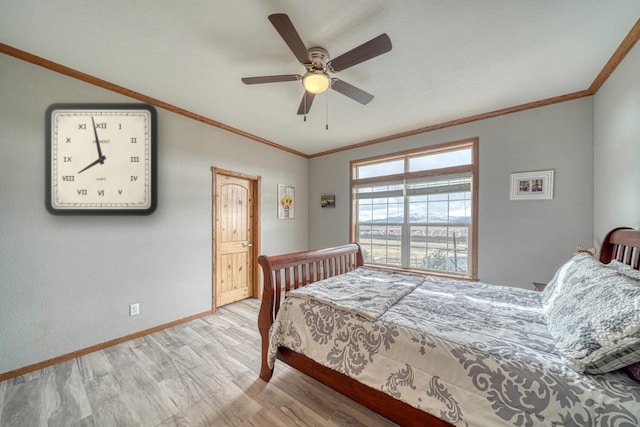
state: 7:58
